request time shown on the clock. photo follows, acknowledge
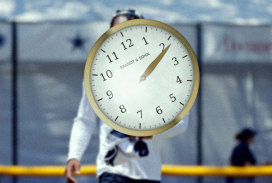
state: 2:11
